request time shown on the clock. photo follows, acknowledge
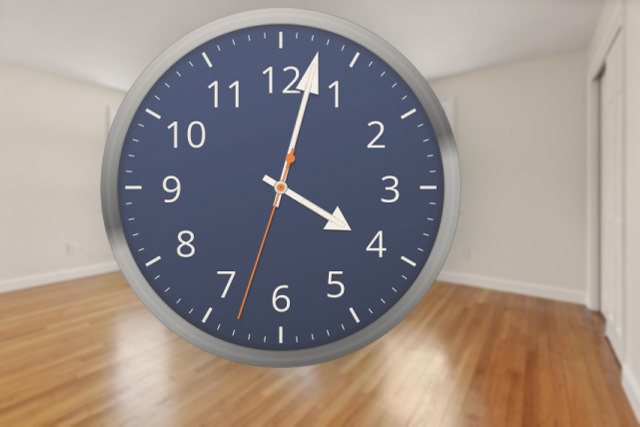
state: 4:02:33
